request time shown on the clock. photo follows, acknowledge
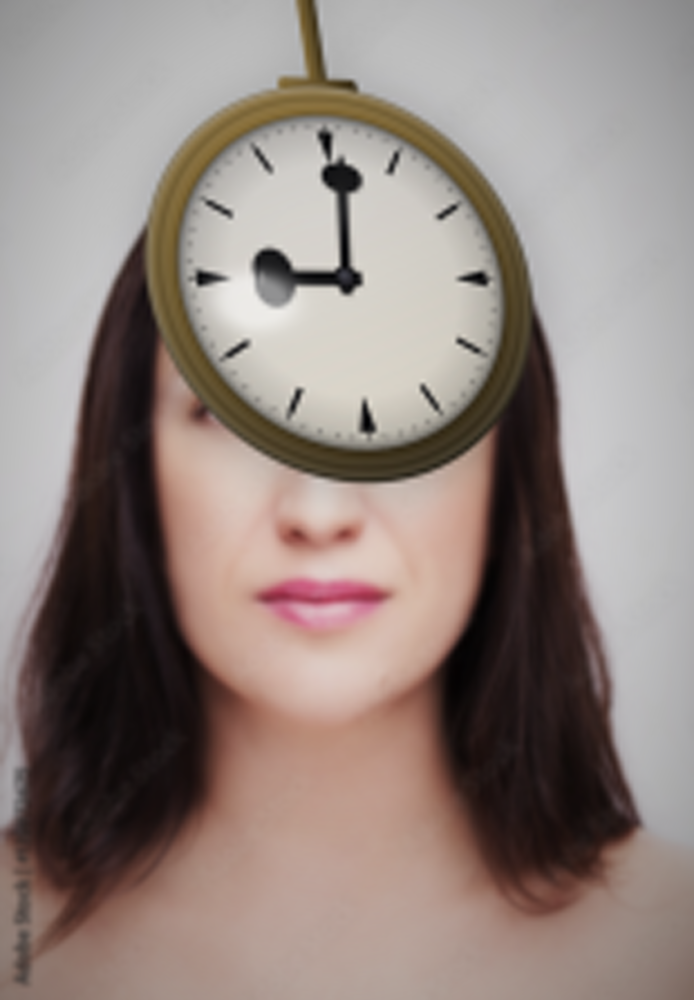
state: 9:01
